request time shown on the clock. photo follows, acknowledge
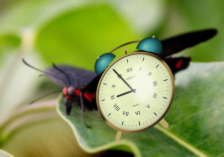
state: 8:55
